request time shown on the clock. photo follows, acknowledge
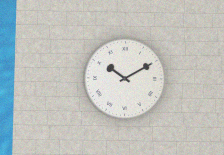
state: 10:10
